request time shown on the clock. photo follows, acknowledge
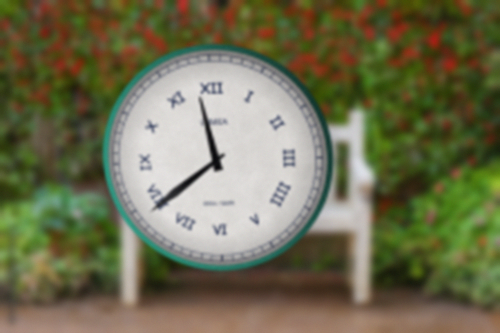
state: 11:39
